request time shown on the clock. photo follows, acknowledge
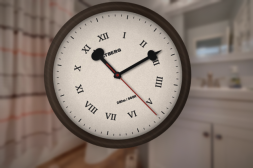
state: 11:13:26
